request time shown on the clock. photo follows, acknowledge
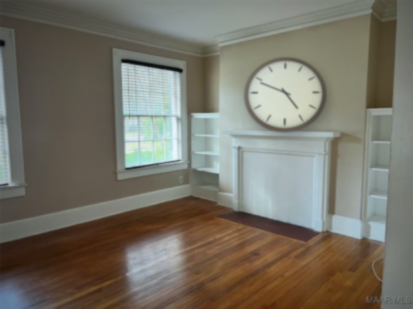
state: 4:49
